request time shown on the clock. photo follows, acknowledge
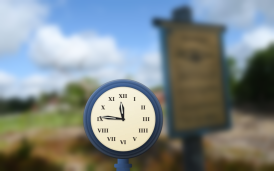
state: 11:46
